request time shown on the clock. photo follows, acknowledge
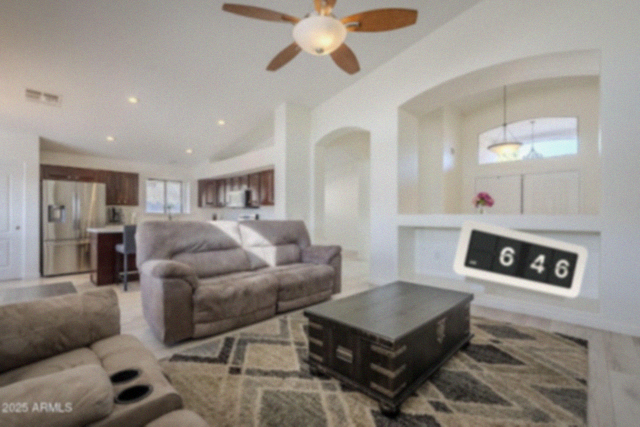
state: 6:46
